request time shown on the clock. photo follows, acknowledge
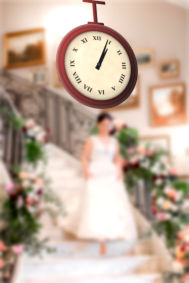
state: 1:04
